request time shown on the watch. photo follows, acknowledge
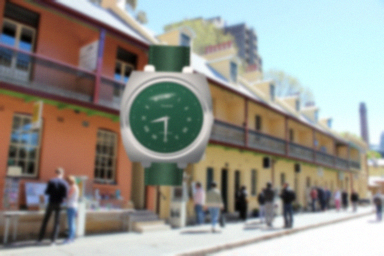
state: 8:30
